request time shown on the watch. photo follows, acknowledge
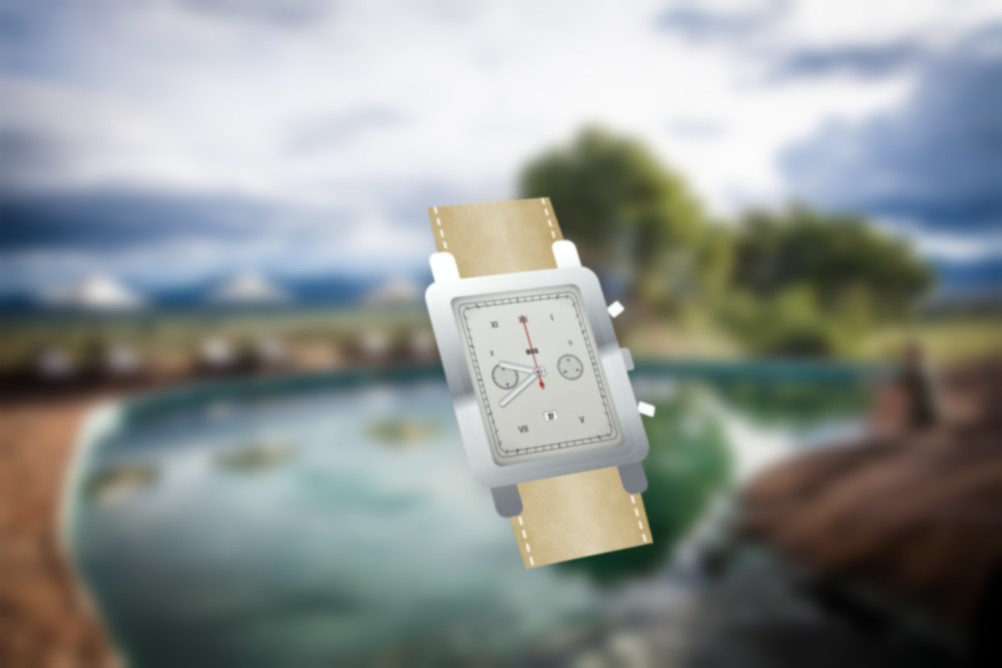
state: 9:40
